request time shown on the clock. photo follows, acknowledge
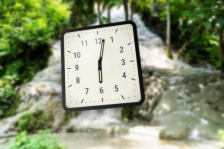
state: 6:02
